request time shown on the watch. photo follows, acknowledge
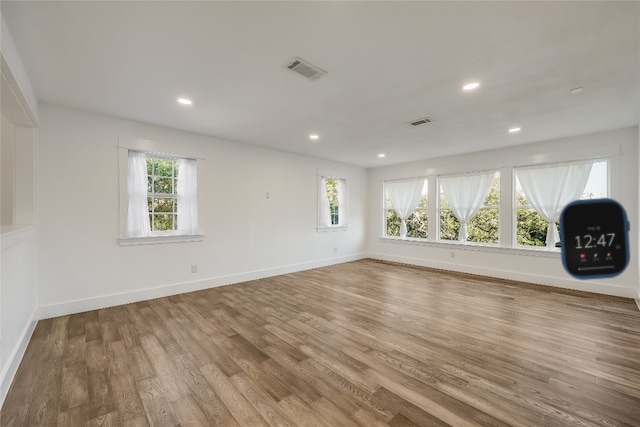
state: 12:47
